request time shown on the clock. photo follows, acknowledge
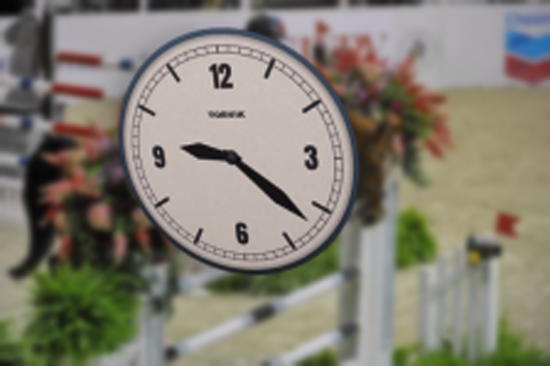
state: 9:22
